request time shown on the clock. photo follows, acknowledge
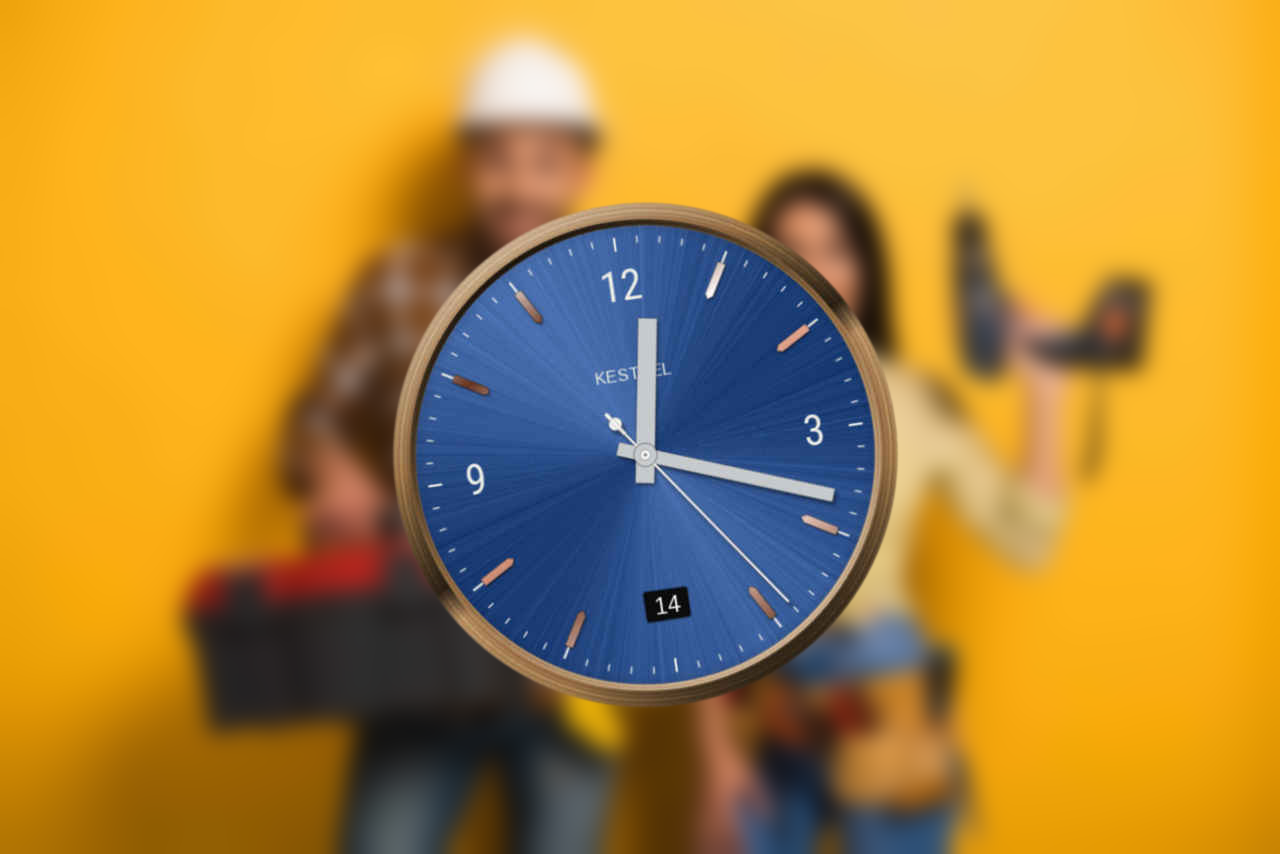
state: 12:18:24
